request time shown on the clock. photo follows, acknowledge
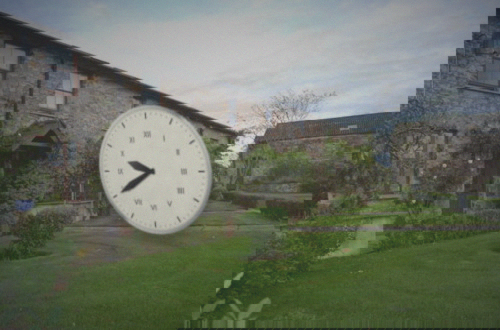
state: 9:40
